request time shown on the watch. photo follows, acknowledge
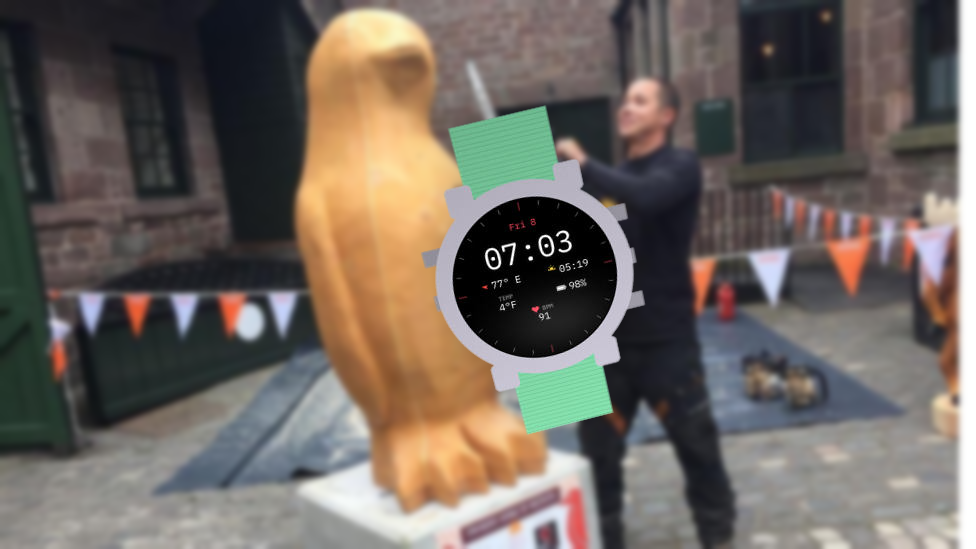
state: 7:03
